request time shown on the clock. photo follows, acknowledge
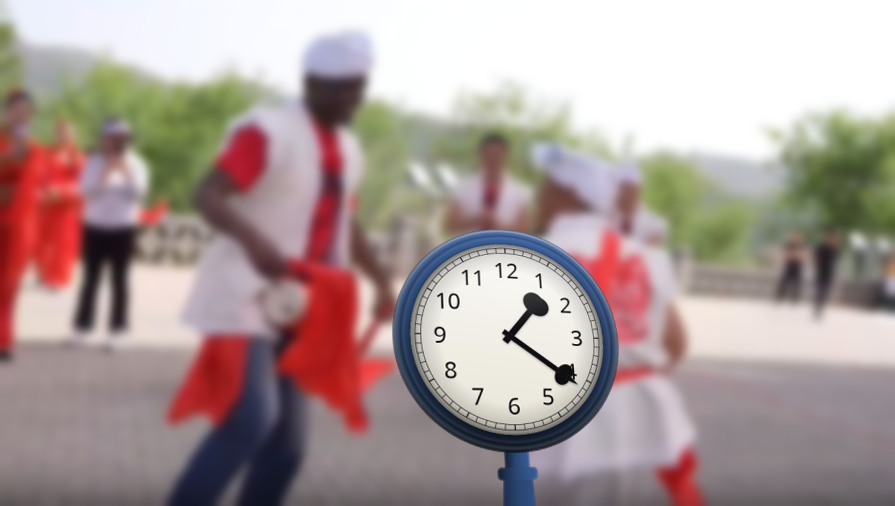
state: 1:21
